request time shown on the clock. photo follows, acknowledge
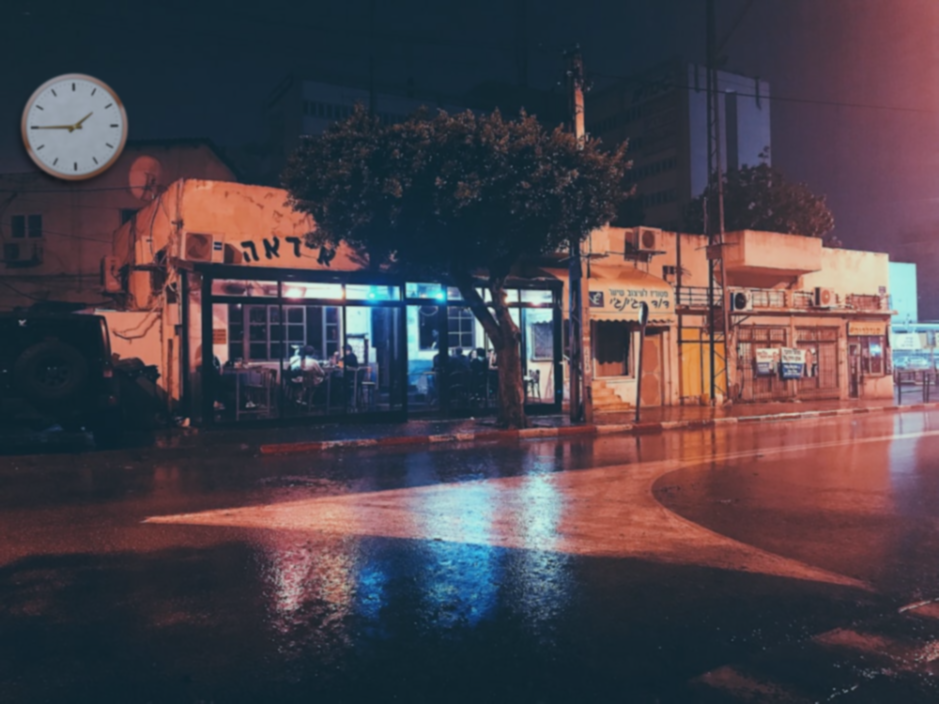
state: 1:45
